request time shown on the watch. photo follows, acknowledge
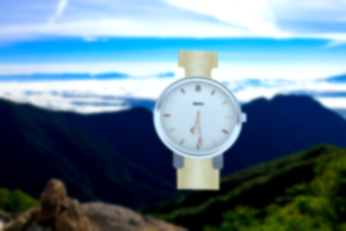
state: 6:29
